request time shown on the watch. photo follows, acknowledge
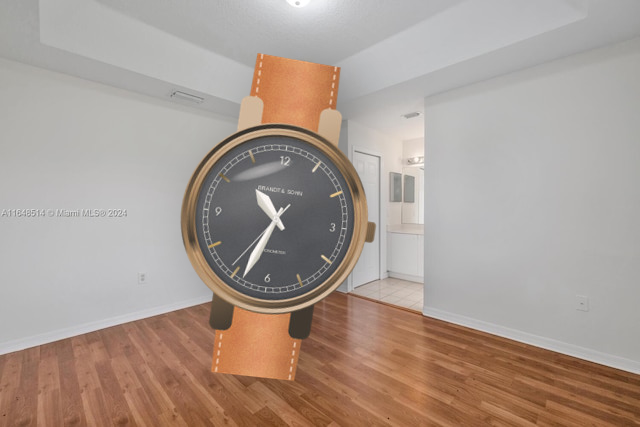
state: 10:33:36
